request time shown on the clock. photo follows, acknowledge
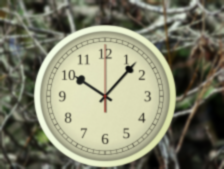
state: 10:07:00
